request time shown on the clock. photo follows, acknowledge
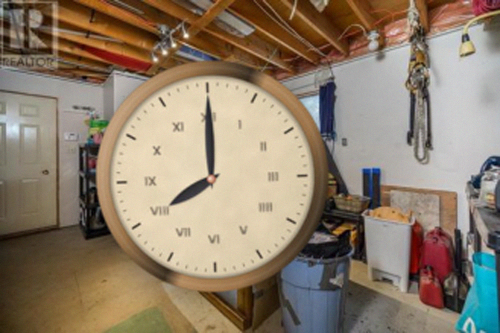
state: 8:00
